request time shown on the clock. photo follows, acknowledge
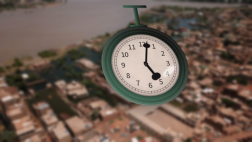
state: 5:02
